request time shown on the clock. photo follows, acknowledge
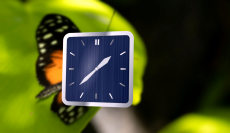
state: 1:38
